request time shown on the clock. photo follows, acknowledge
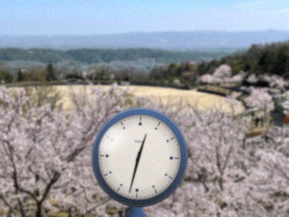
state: 12:32
